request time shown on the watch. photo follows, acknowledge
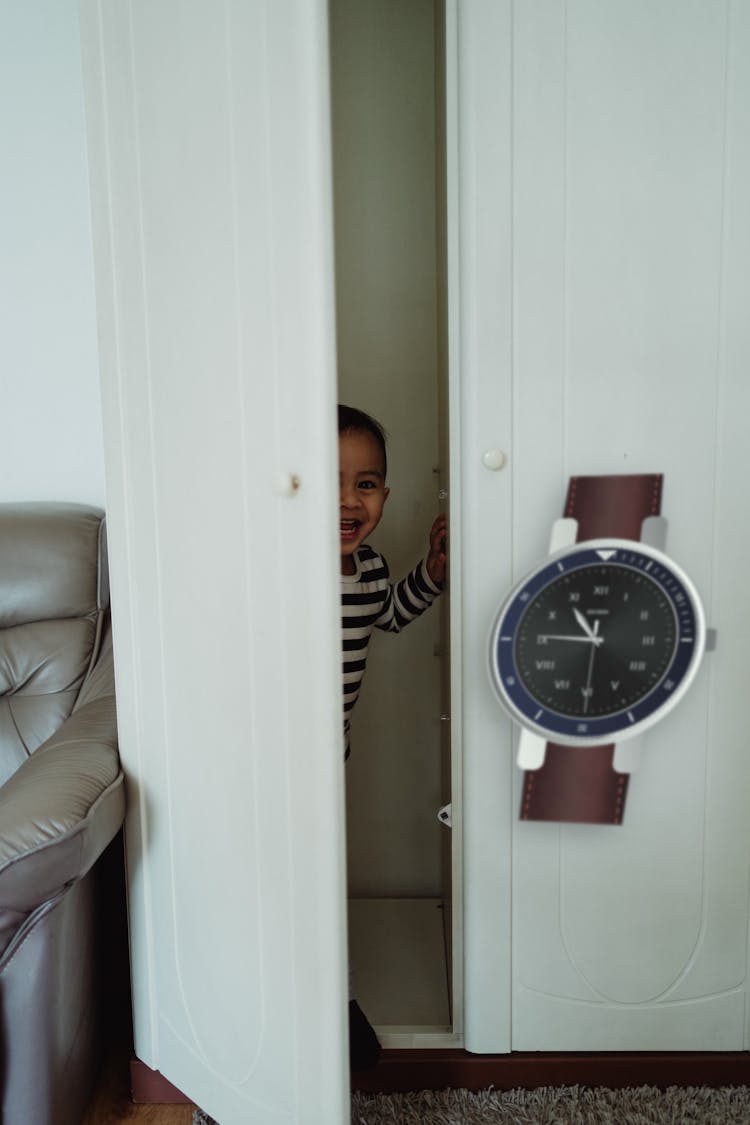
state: 10:45:30
